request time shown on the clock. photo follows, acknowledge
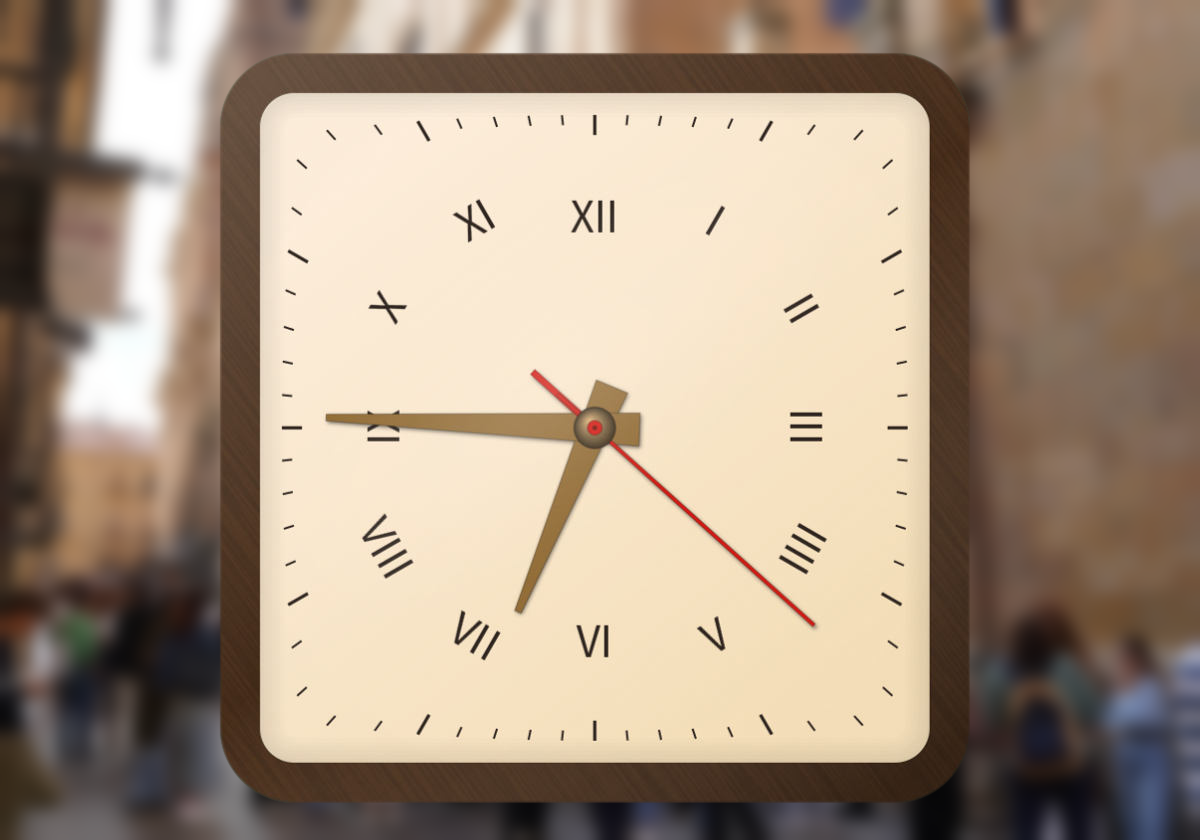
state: 6:45:22
